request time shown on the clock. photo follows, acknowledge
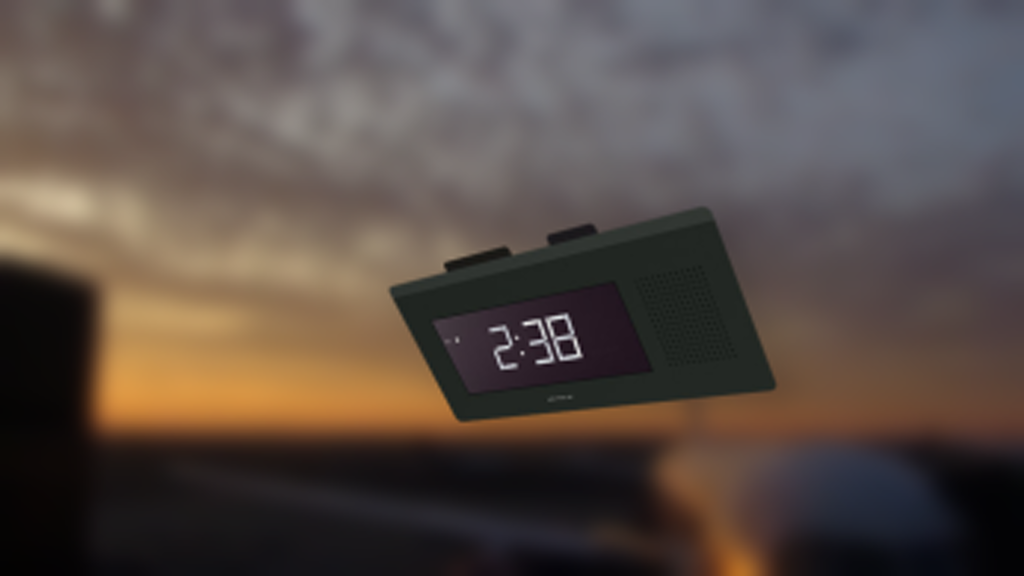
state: 2:38
